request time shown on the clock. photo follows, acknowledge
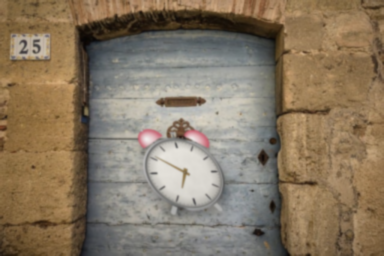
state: 6:51
